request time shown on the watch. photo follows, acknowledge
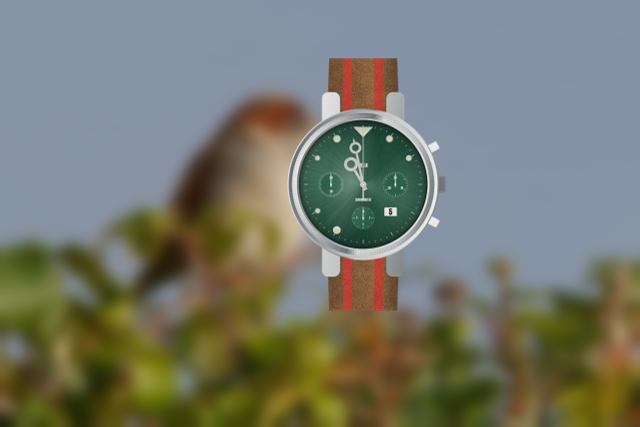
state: 10:58
